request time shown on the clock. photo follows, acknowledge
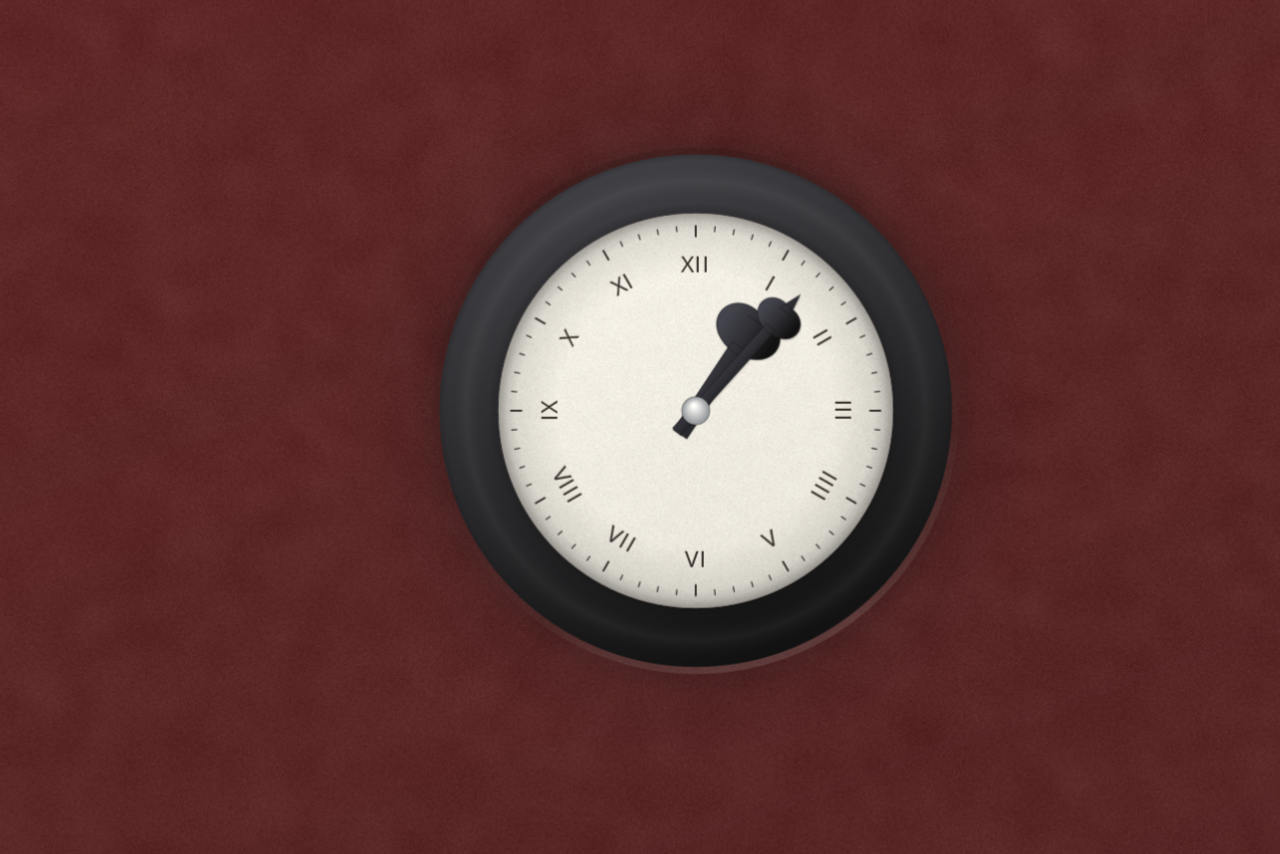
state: 1:07
